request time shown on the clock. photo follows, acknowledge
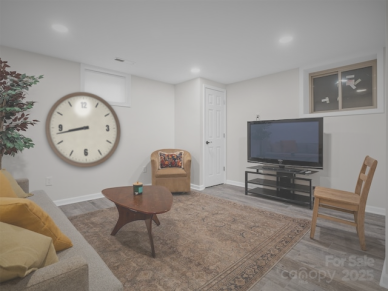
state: 8:43
